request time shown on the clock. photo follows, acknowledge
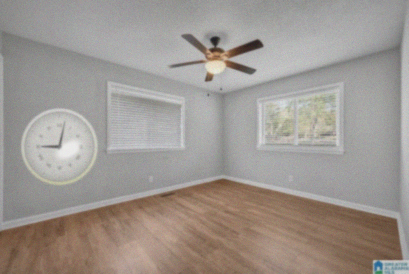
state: 9:02
